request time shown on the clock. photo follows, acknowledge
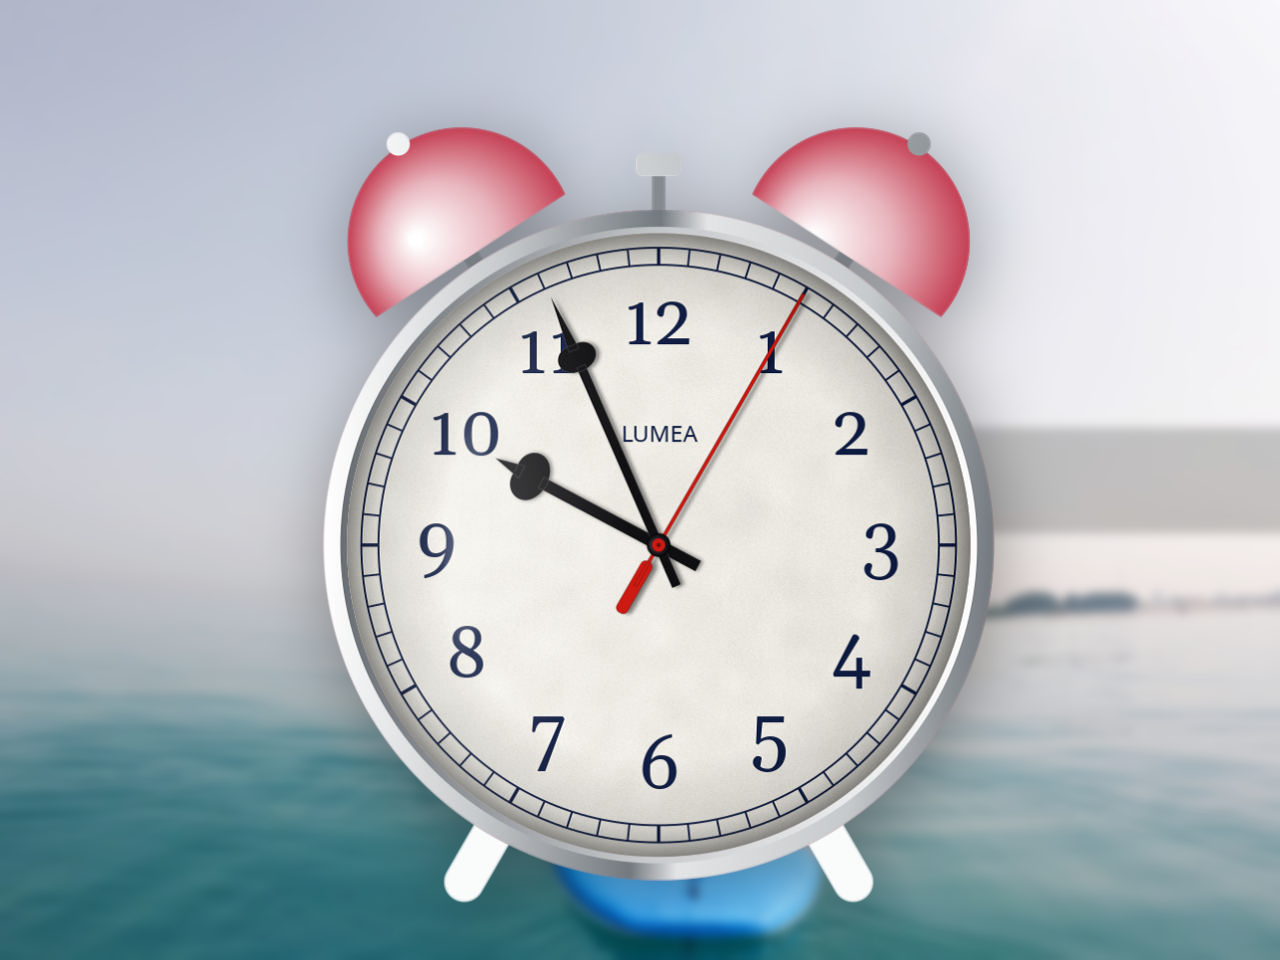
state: 9:56:05
